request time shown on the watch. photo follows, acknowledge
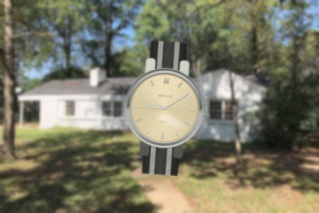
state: 9:09
